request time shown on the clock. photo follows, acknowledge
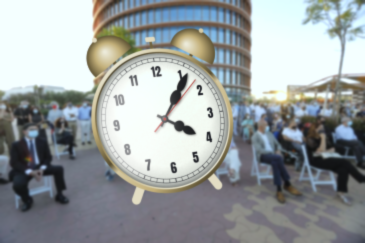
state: 4:06:08
